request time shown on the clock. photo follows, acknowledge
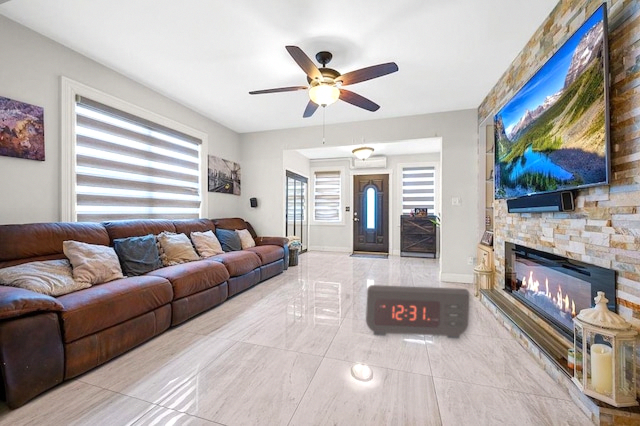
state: 12:31
